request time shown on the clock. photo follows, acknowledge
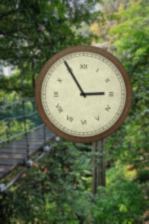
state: 2:55
